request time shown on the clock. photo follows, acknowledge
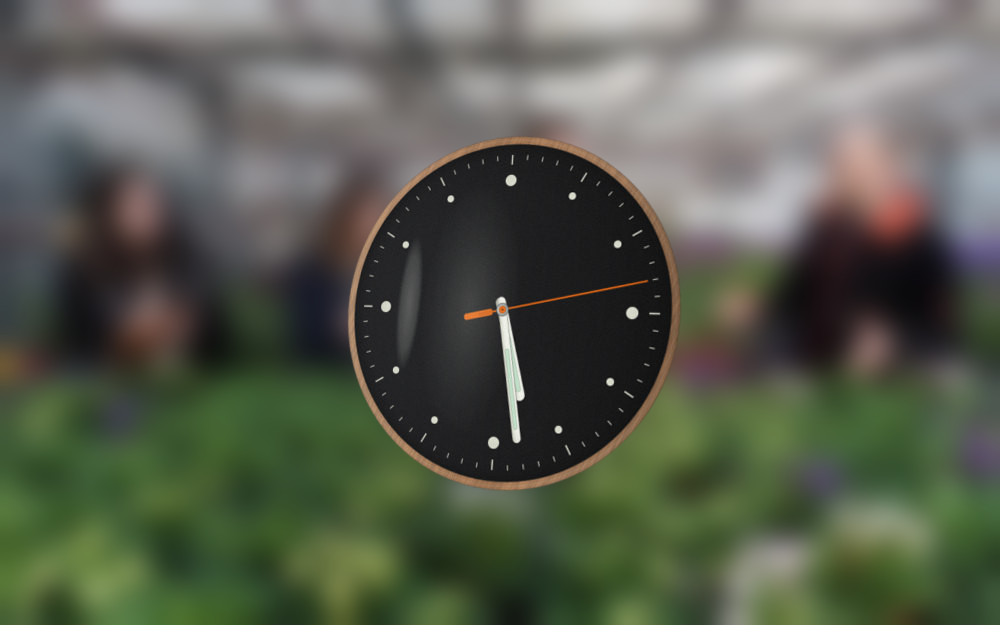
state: 5:28:13
